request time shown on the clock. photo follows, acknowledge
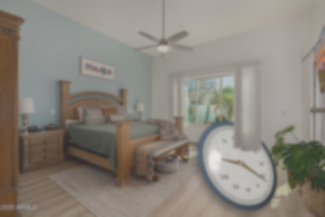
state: 9:21
